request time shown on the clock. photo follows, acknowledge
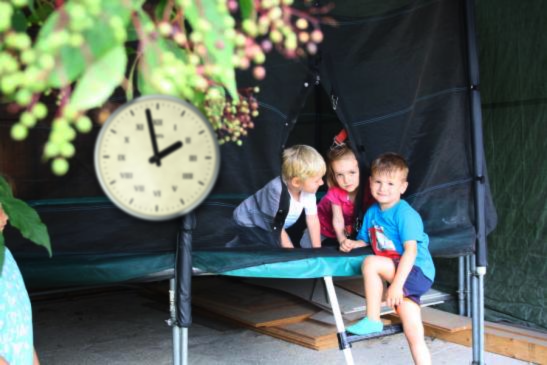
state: 1:58
